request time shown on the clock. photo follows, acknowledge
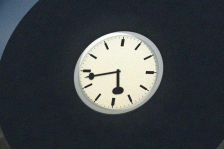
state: 5:43
